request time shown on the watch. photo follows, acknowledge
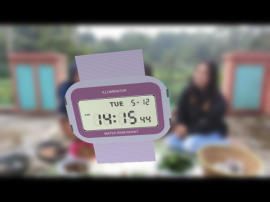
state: 14:15:44
